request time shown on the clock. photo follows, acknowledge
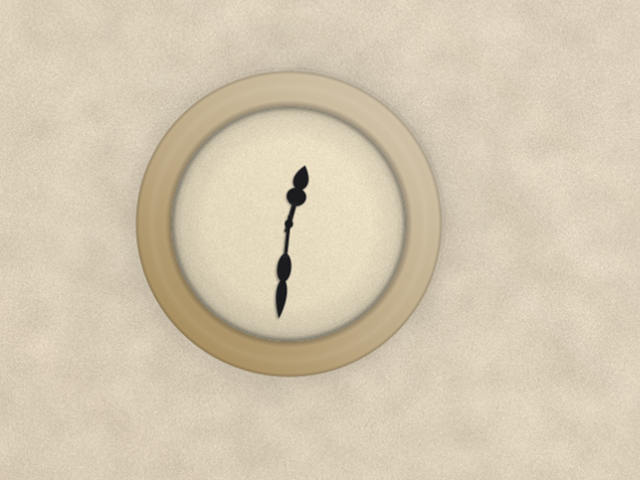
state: 12:31
